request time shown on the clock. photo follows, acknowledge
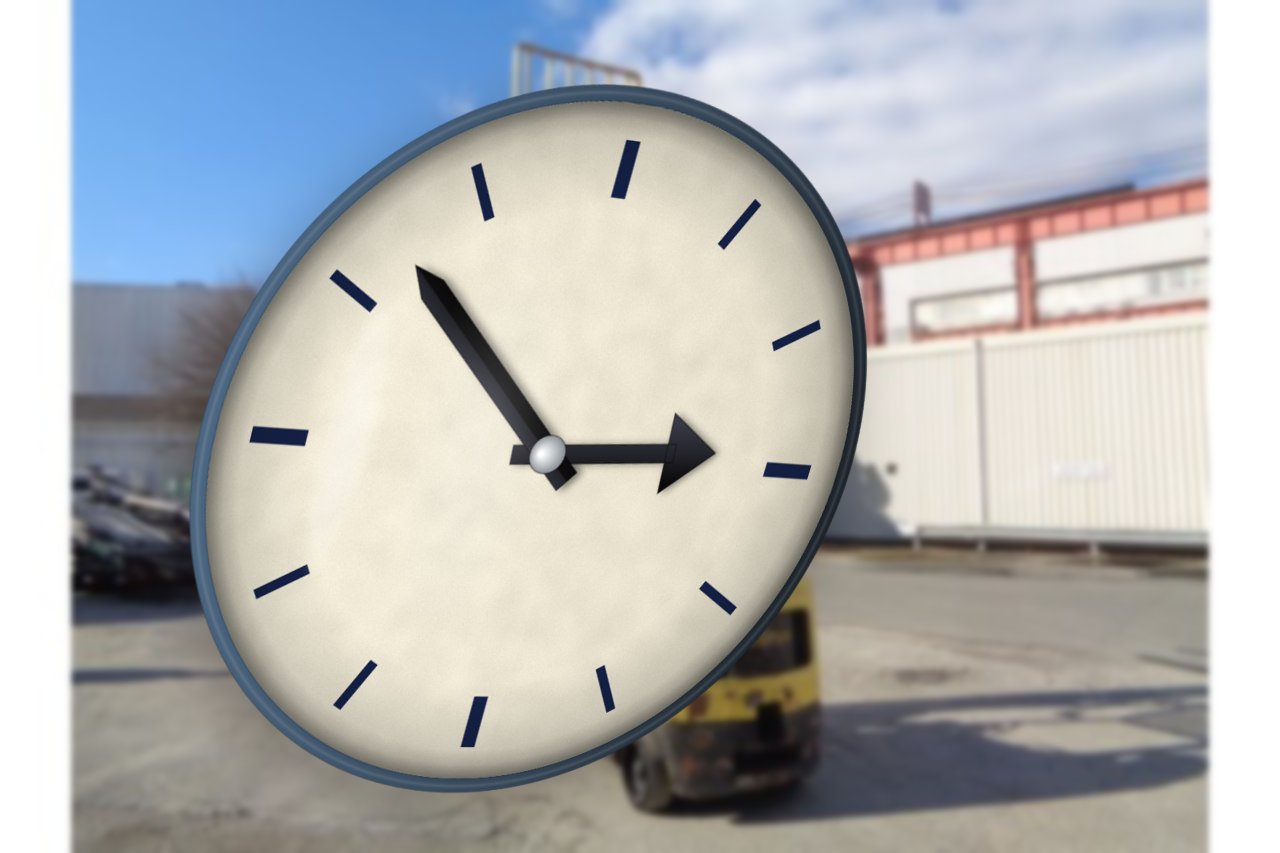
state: 2:52
